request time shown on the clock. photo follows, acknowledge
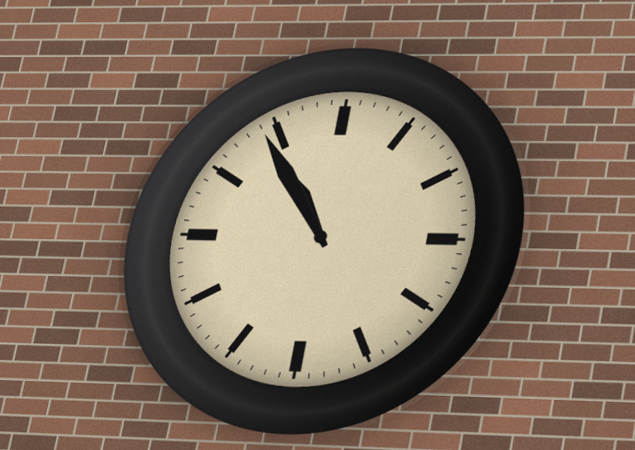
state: 10:54
